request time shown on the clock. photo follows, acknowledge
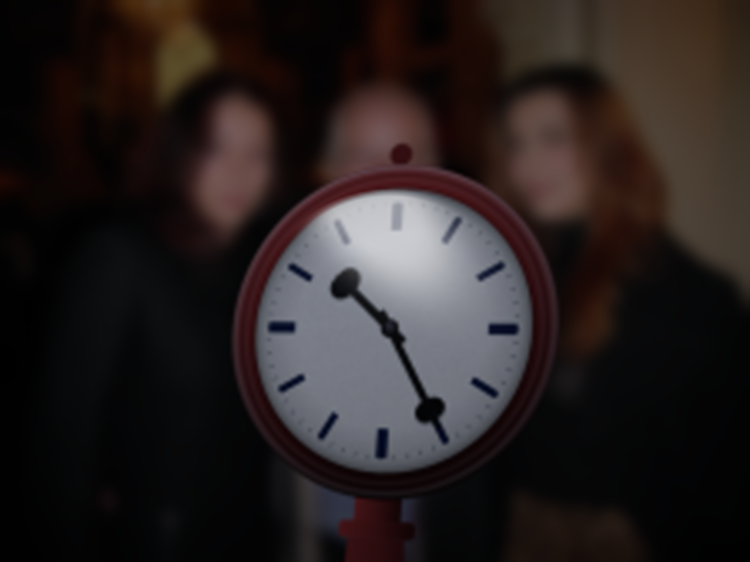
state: 10:25
